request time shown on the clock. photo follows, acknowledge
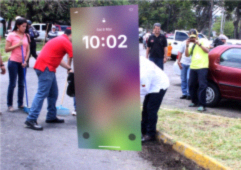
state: 10:02
